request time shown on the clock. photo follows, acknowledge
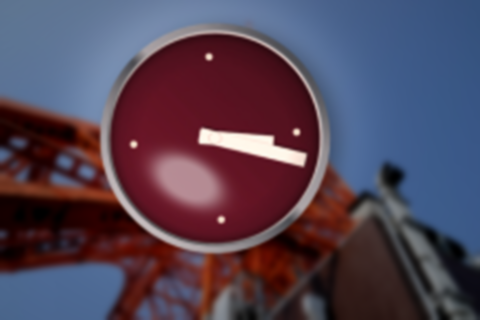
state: 3:18
